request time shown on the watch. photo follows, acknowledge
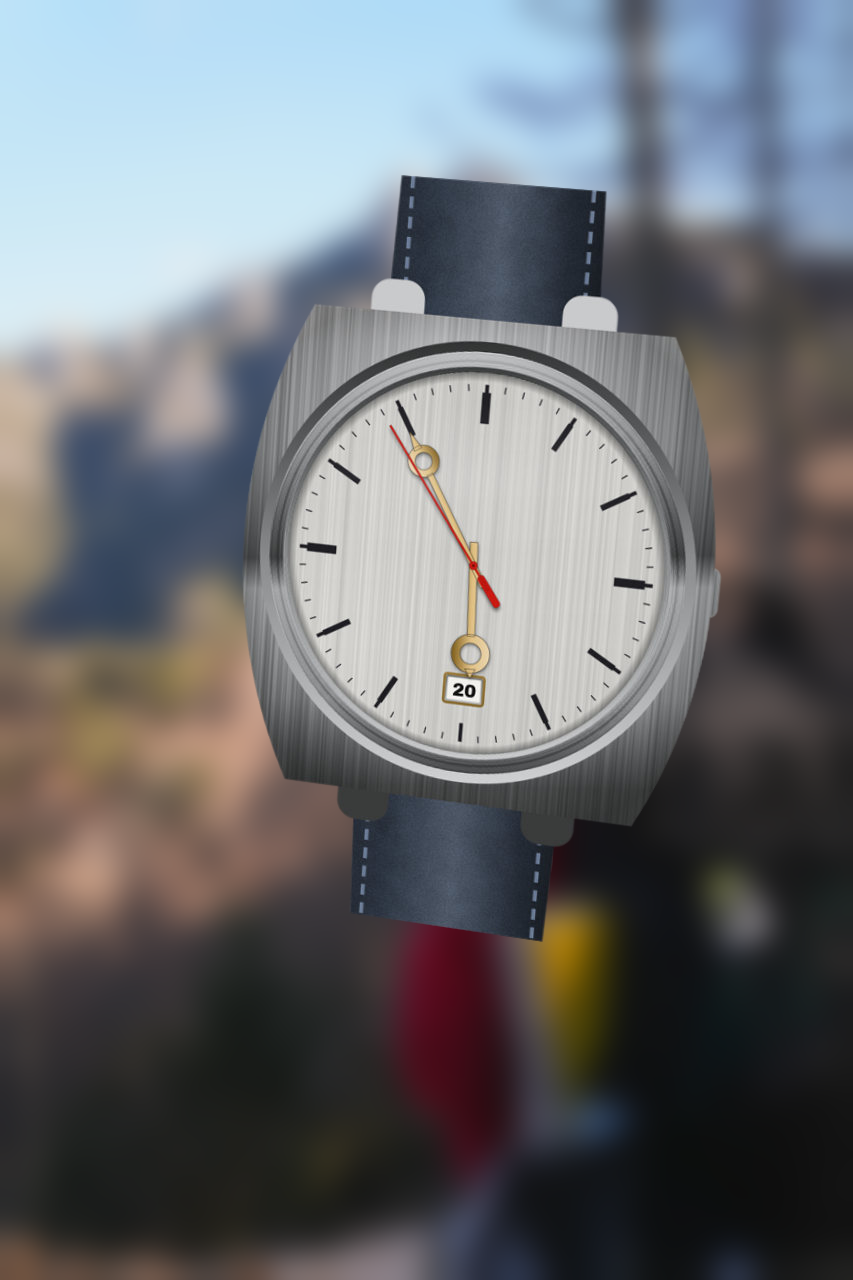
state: 5:54:54
